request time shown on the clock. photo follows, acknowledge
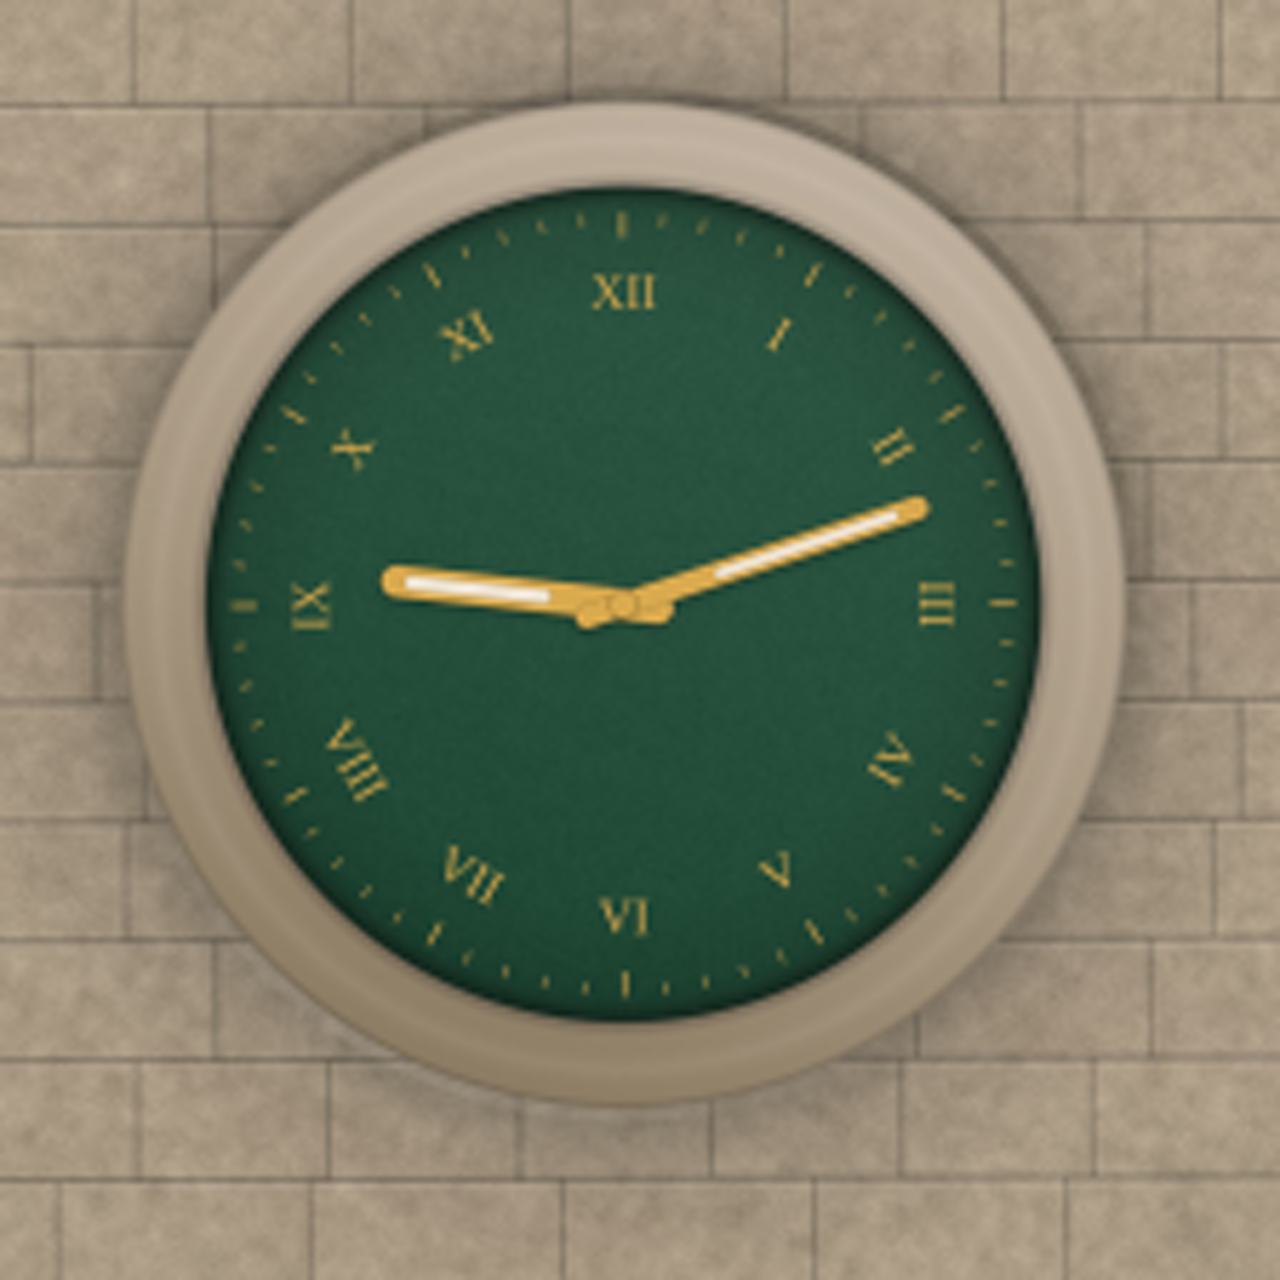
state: 9:12
